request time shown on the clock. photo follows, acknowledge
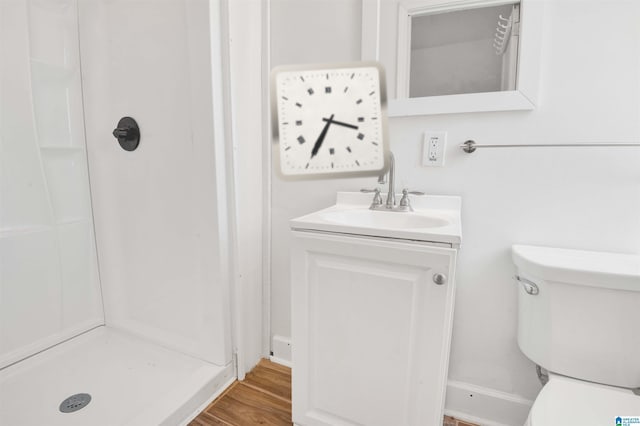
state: 3:35
